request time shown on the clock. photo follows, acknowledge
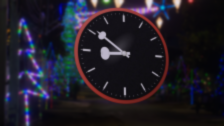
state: 8:51
